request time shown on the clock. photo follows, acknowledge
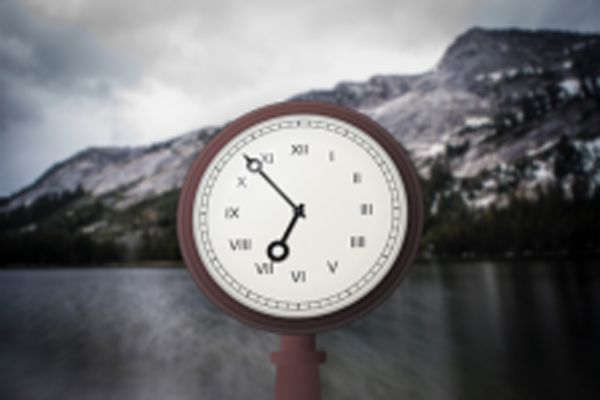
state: 6:53
